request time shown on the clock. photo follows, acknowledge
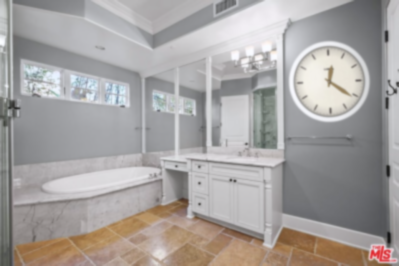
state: 12:21
